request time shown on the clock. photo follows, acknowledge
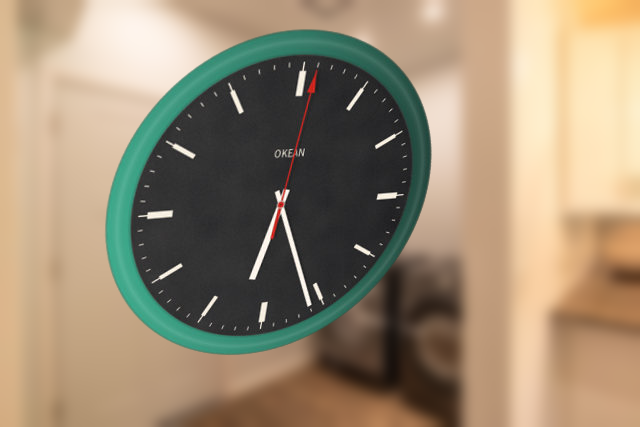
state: 6:26:01
